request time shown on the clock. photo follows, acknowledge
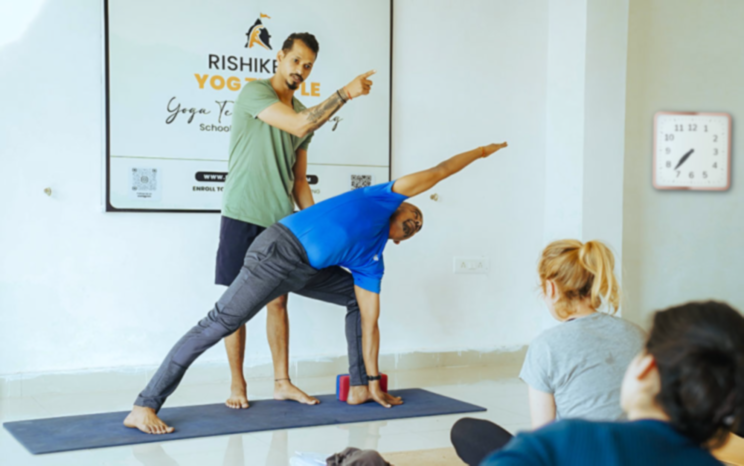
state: 7:37
